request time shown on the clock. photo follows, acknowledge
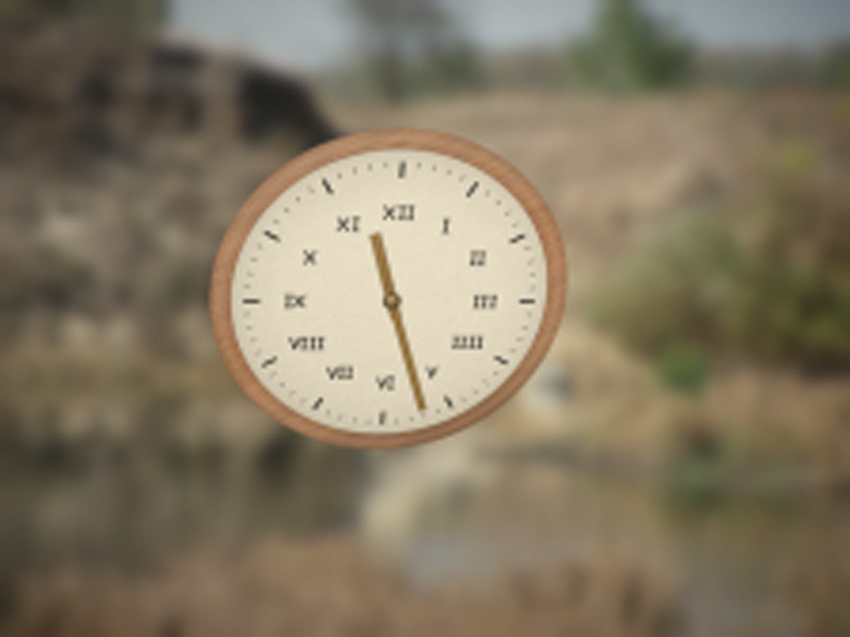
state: 11:27
